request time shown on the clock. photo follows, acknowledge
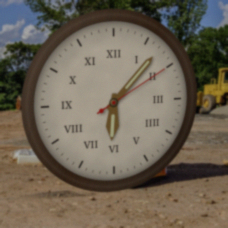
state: 6:07:10
